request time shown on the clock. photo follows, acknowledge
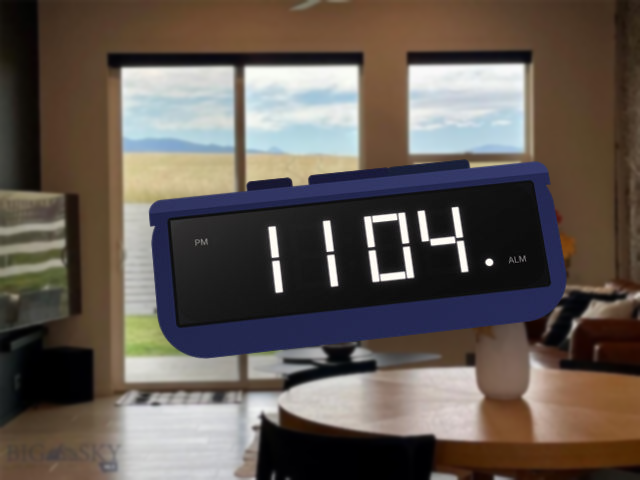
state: 11:04
